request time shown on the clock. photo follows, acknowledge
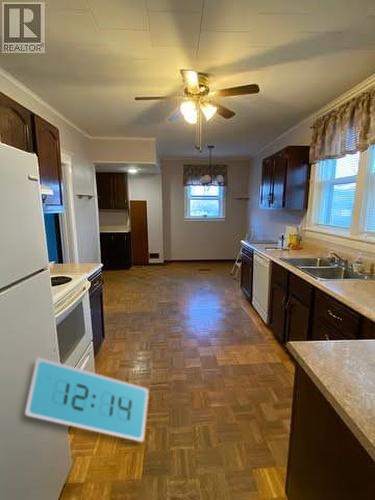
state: 12:14
